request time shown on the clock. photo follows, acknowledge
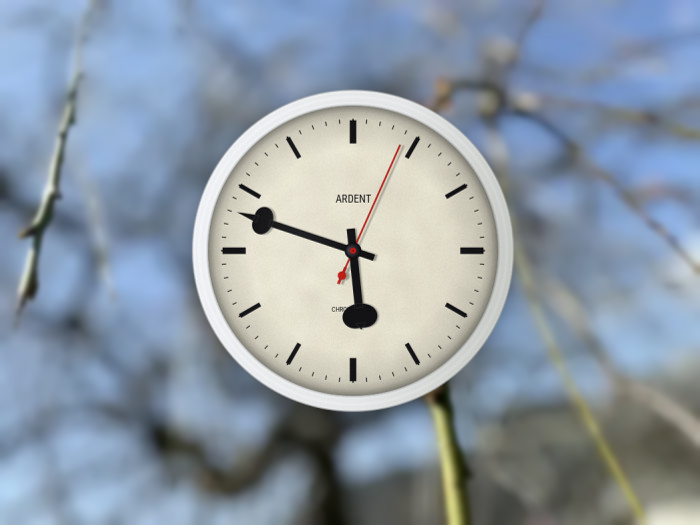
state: 5:48:04
